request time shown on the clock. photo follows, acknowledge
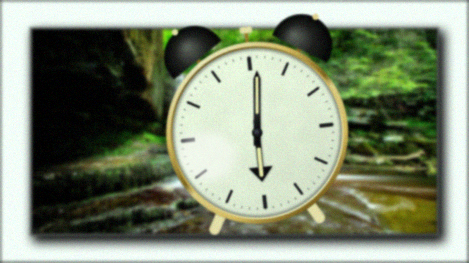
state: 6:01
